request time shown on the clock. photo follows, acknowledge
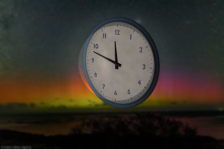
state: 11:48
